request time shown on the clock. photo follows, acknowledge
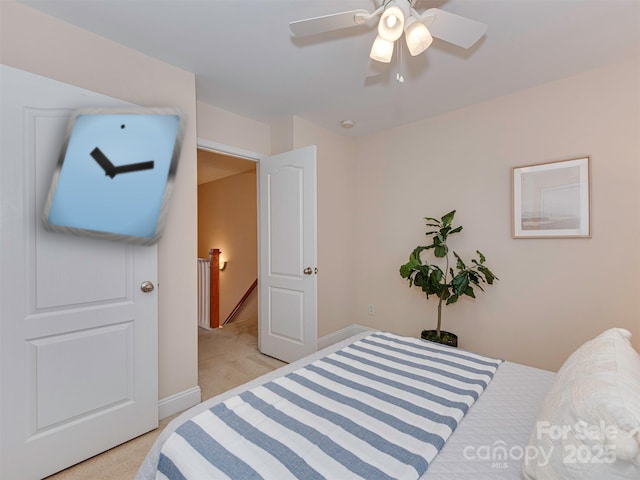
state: 10:13
